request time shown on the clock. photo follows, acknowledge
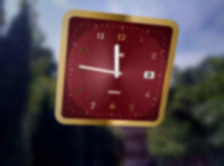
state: 11:46
